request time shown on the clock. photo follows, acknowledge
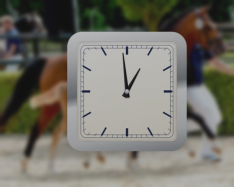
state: 12:59
